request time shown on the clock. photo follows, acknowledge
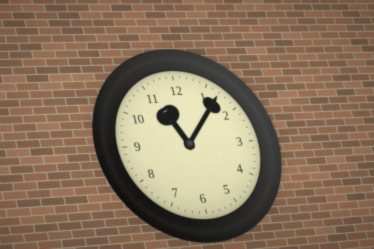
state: 11:07
